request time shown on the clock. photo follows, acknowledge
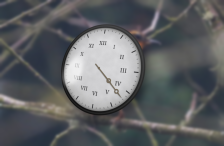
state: 4:22
